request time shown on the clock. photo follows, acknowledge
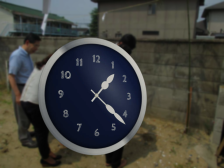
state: 1:22
